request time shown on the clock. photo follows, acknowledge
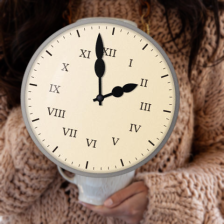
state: 1:58
